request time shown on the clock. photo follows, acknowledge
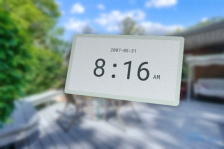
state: 8:16
